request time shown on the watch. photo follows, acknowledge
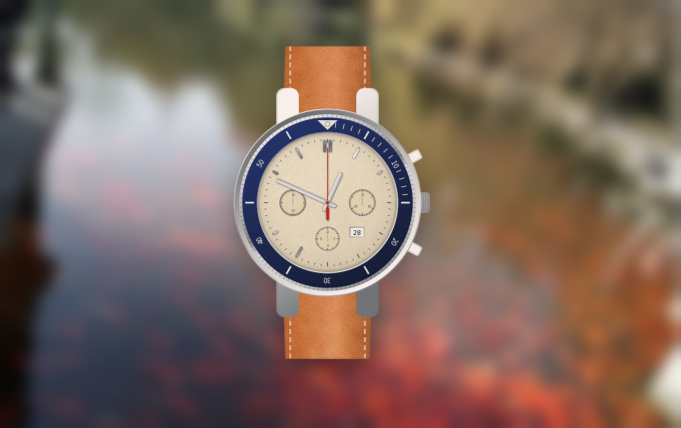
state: 12:49
